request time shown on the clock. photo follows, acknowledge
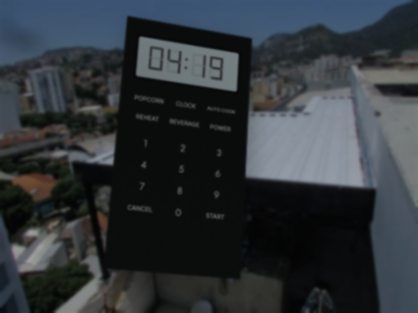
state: 4:19
